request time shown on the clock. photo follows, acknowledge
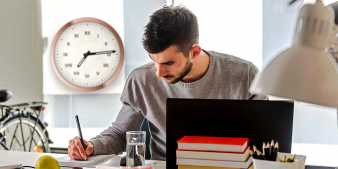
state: 7:14
